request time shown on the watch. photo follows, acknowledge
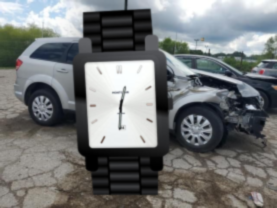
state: 12:31
